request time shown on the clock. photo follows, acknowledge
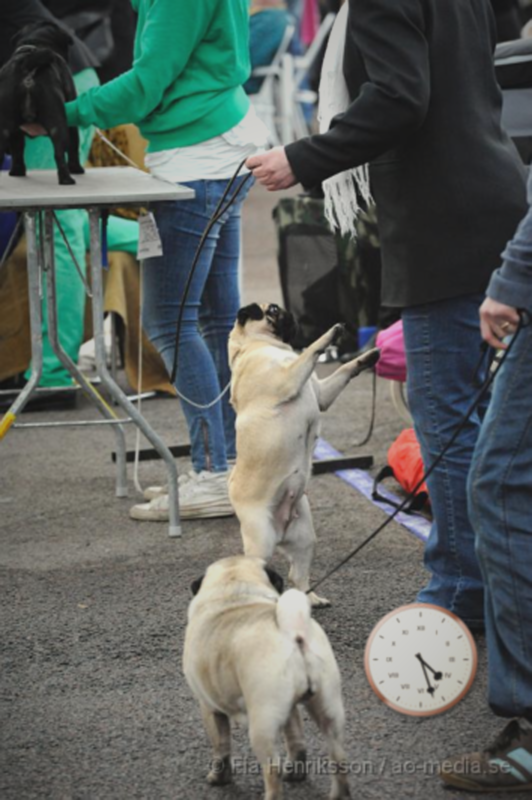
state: 4:27
